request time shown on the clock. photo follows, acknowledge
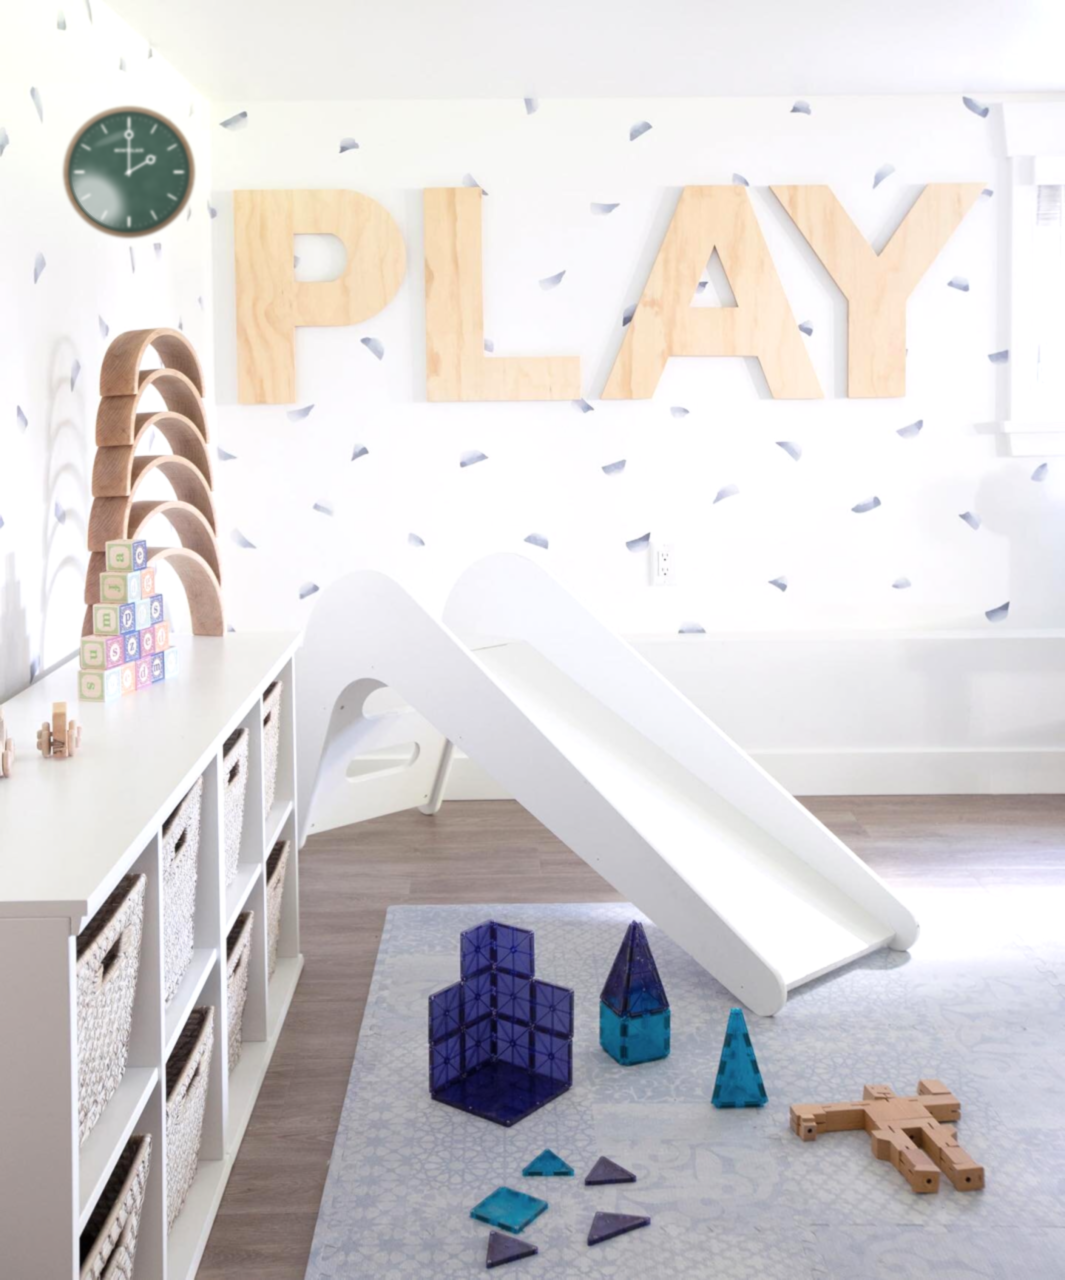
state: 2:00
